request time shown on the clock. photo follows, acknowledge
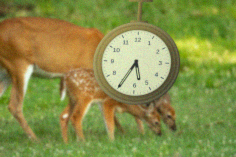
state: 5:35
